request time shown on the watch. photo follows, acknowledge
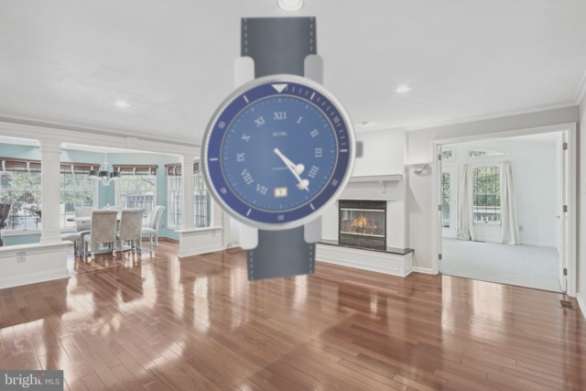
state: 4:24
